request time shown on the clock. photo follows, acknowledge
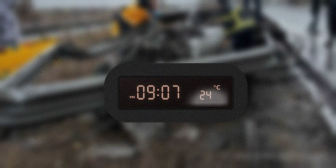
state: 9:07
